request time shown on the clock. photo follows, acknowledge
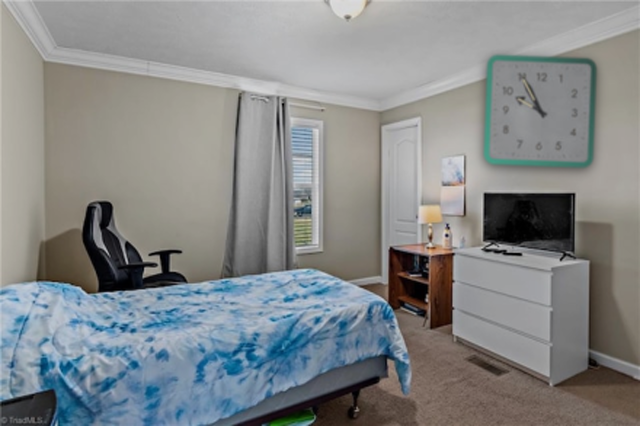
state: 9:55
